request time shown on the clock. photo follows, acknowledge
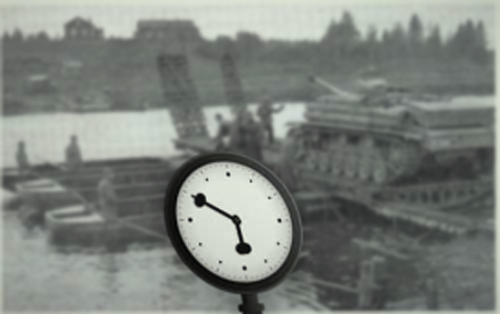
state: 5:50
